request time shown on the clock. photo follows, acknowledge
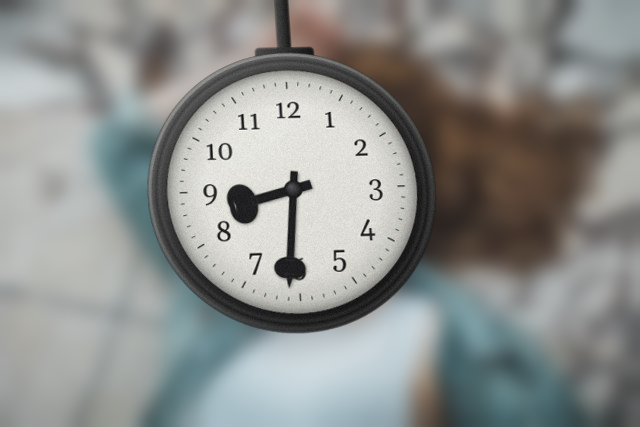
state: 8:31
